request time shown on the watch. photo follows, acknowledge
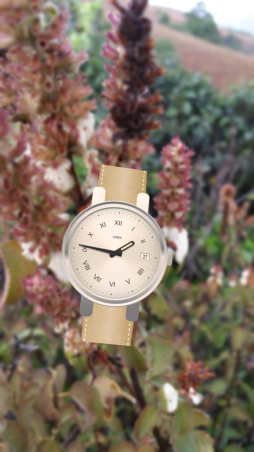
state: 1:46
